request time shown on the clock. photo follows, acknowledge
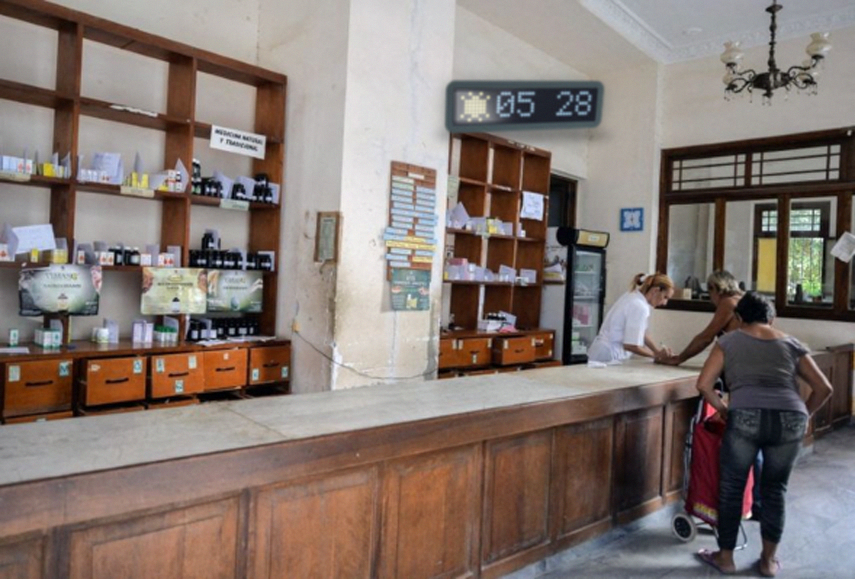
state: 5:28
